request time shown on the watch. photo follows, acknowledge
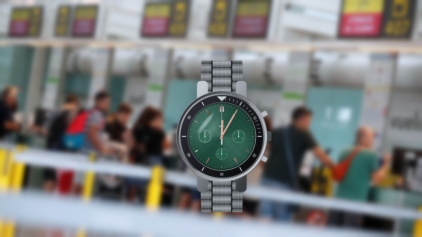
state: 12:05
